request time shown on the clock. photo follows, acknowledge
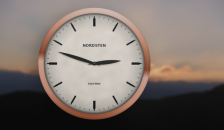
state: 2:48
